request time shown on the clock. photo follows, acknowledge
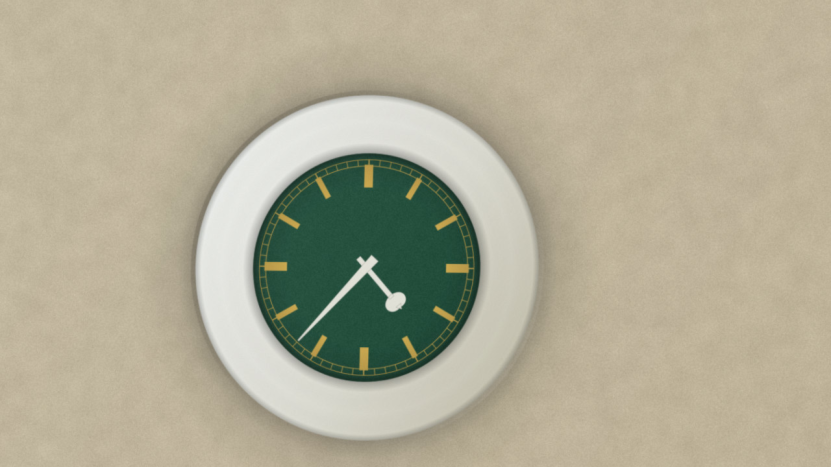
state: 4:37
